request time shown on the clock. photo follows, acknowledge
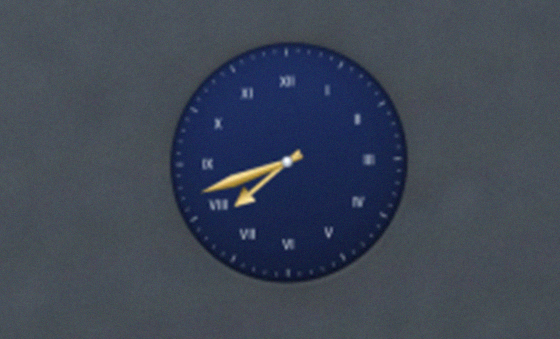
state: 7:42
